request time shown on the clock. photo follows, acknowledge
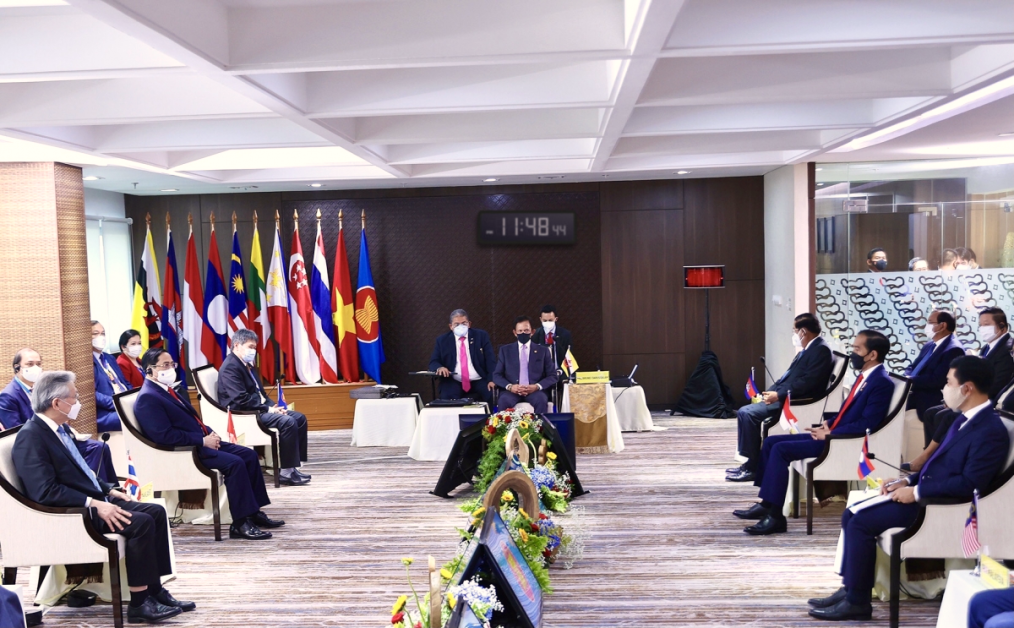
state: 11:48
